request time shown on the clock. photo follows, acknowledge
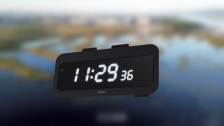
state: 11:29:36
